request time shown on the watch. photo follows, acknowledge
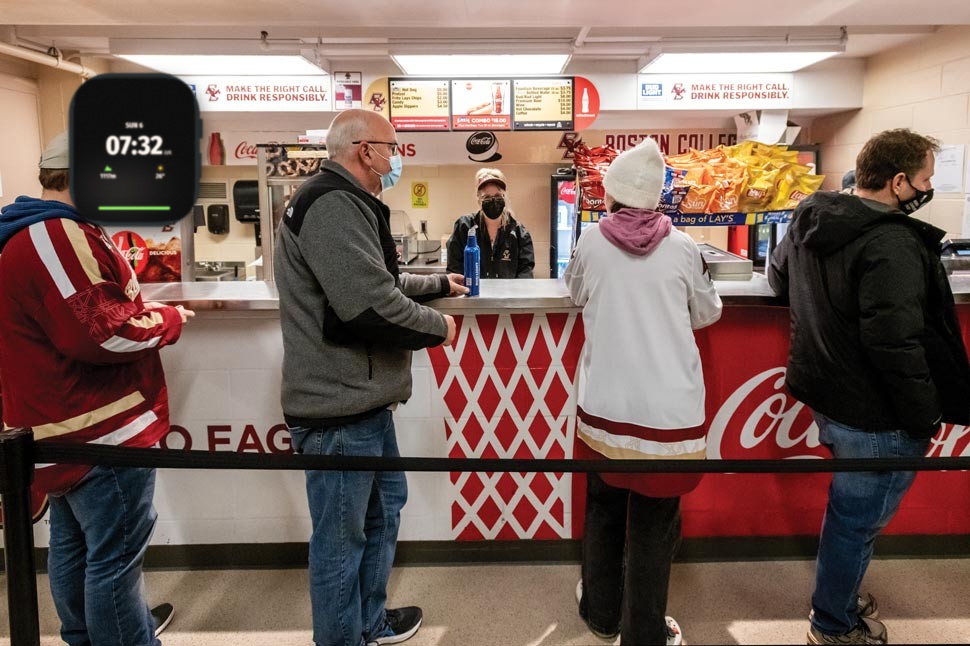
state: 7:32
